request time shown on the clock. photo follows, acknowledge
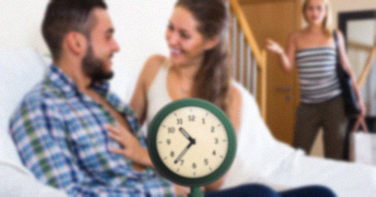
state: 10:37
